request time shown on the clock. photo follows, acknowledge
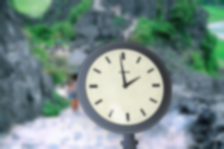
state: 1:59
